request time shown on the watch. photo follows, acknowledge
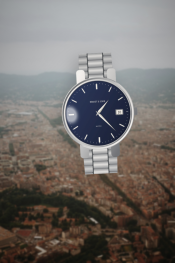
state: 1:23
